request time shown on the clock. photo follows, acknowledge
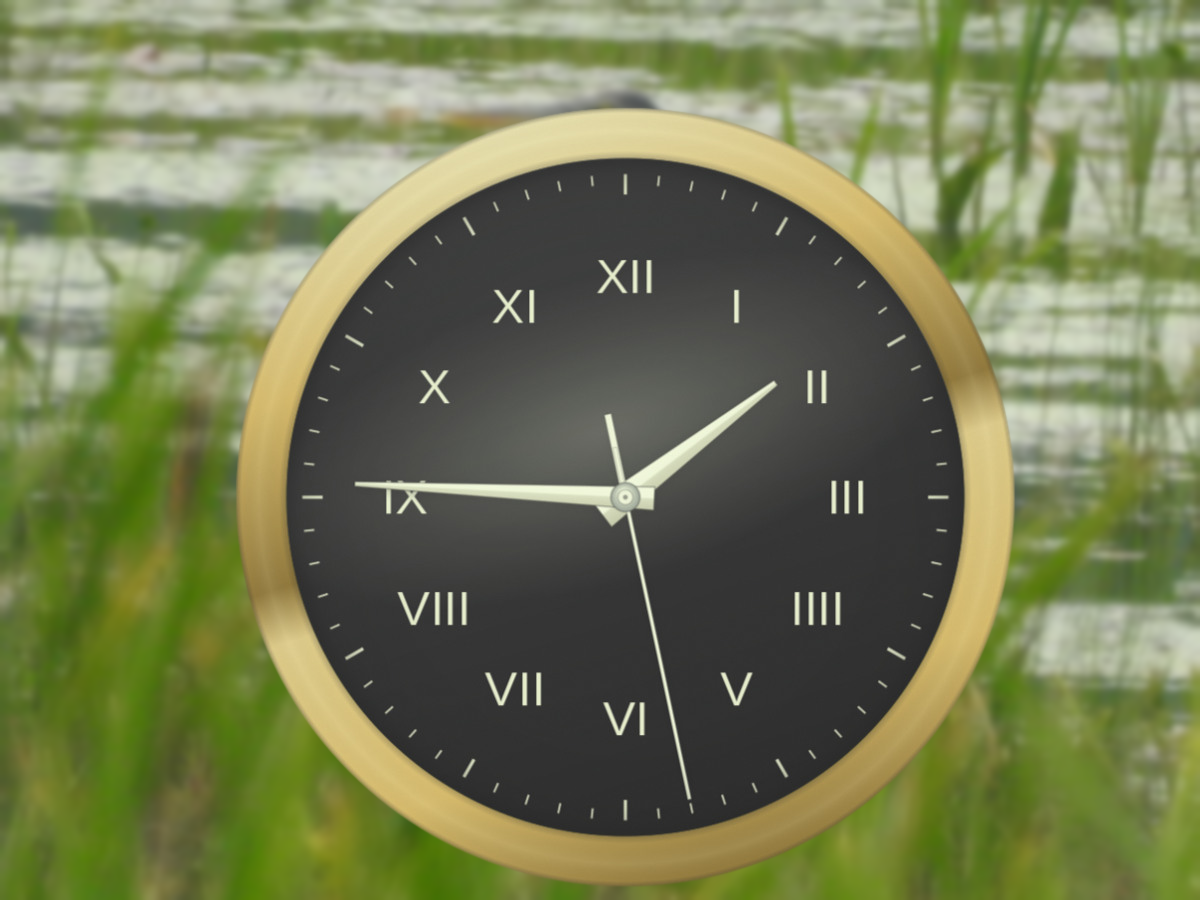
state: 1:45:28
